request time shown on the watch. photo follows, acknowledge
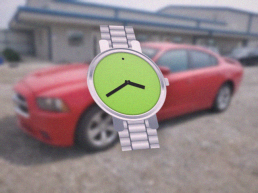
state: 3:40
